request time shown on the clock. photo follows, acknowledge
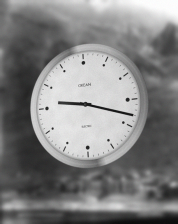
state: 9:18
